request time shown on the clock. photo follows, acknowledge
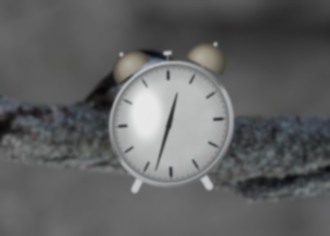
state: 12:33
